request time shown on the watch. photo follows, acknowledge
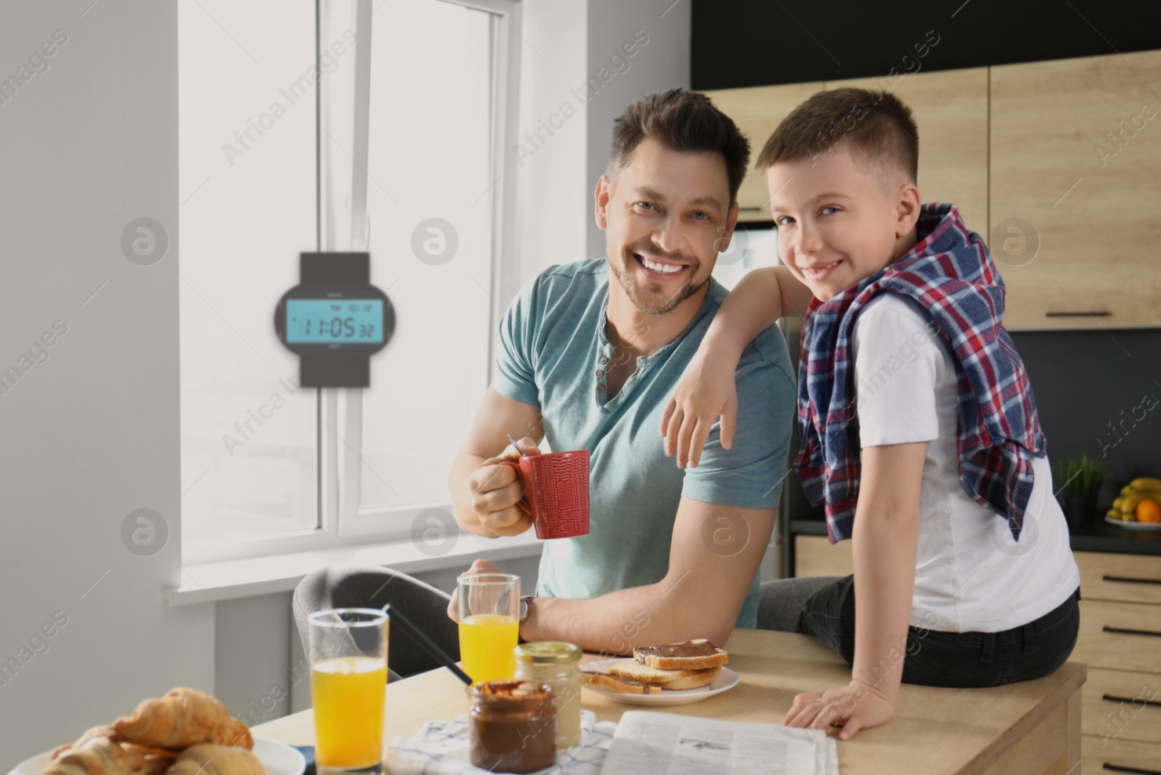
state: 11:05:32
